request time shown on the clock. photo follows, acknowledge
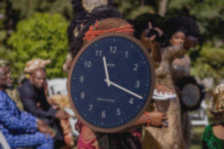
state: 11:18
